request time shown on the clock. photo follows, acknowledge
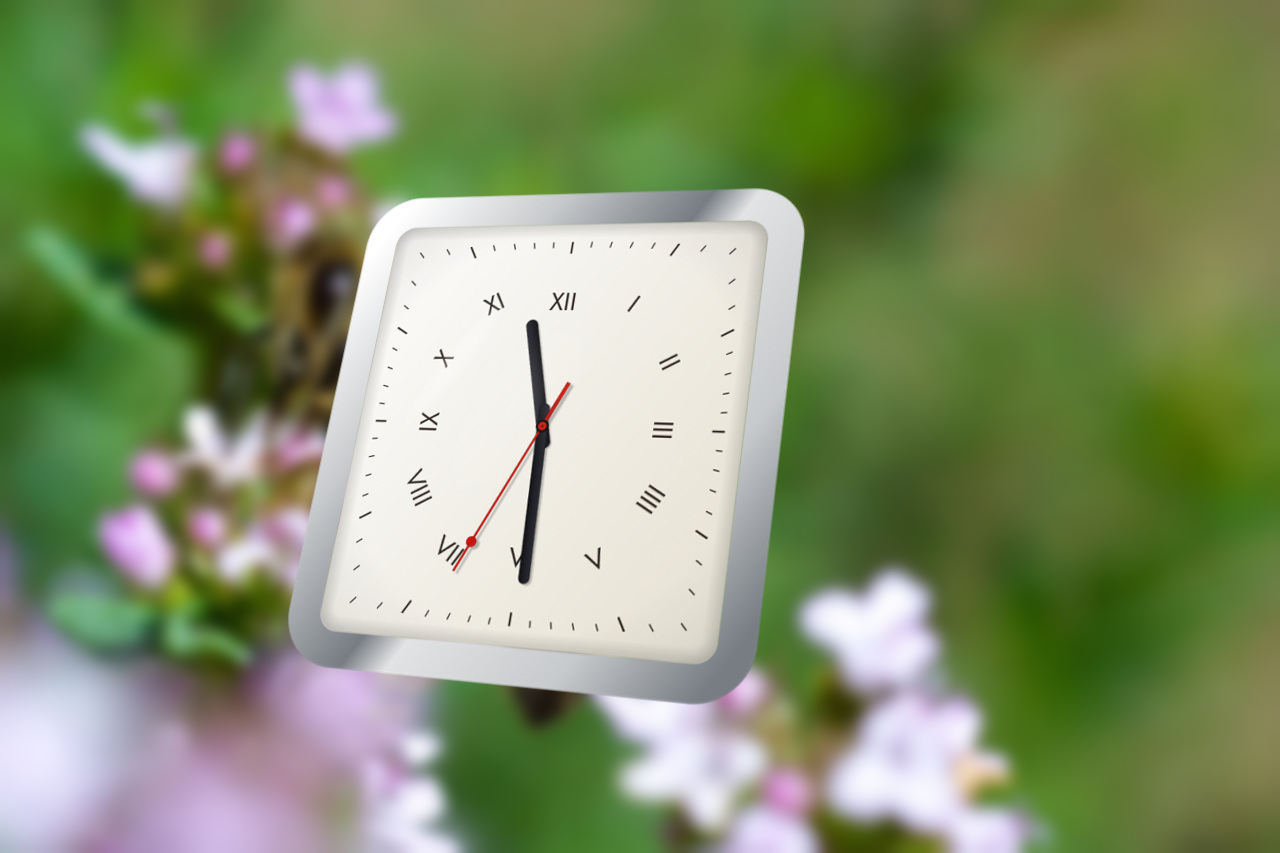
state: 11:29:34
